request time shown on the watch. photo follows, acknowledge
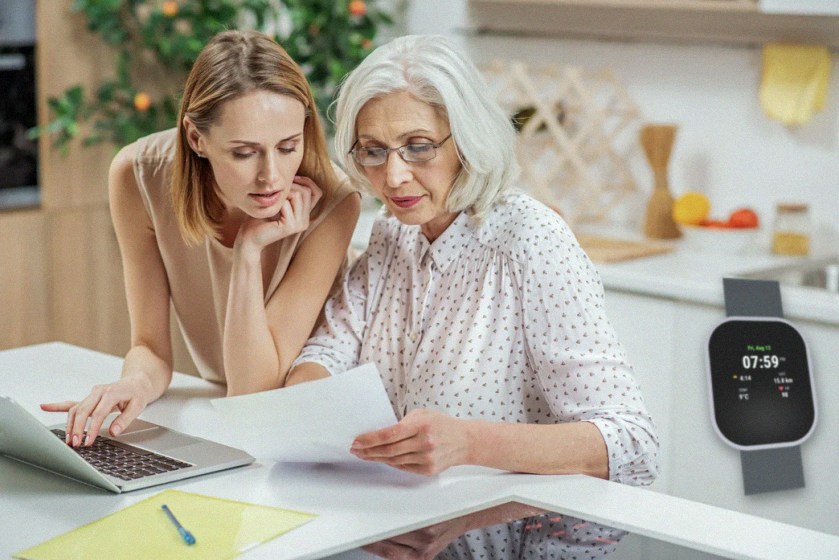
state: 7:59
